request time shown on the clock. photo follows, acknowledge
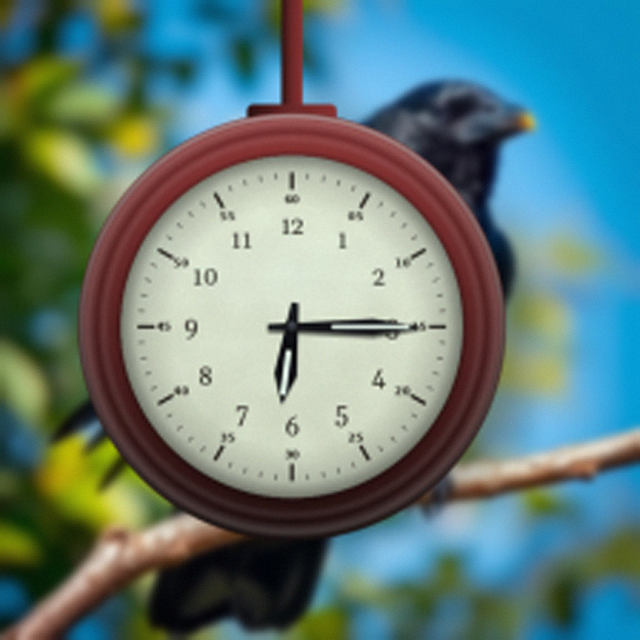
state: 6:15
